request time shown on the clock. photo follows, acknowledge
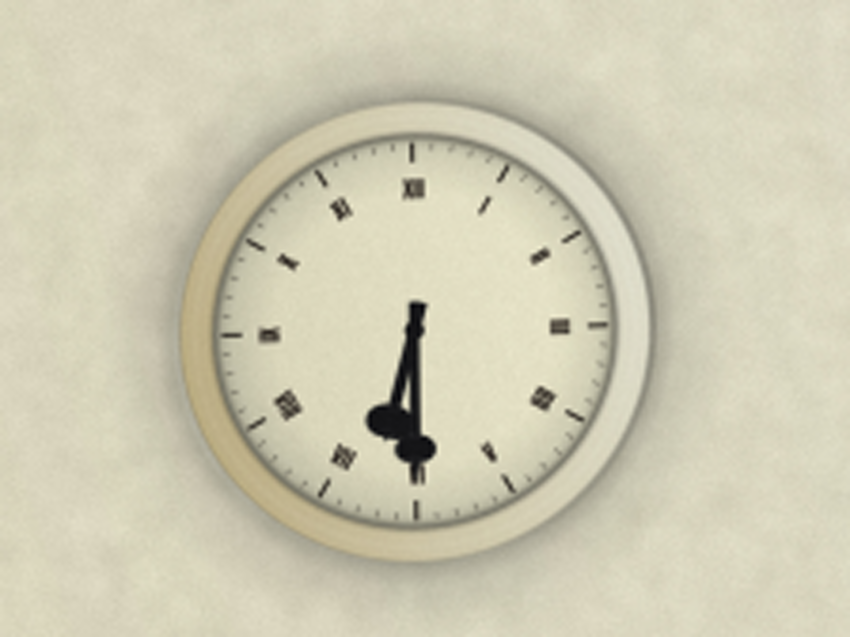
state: 6:30
